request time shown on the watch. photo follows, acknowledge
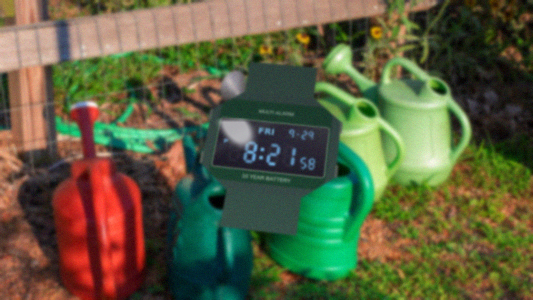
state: 8:21:58
